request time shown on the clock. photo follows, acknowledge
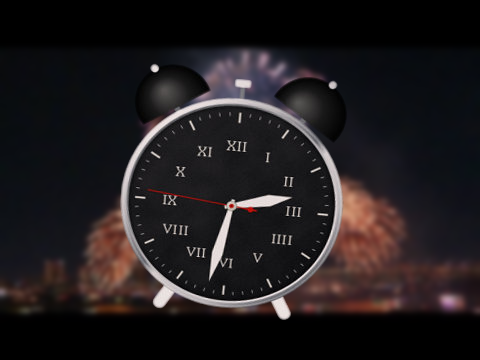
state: 2:31:46
